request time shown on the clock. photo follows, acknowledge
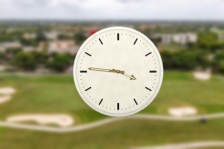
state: 3:46
